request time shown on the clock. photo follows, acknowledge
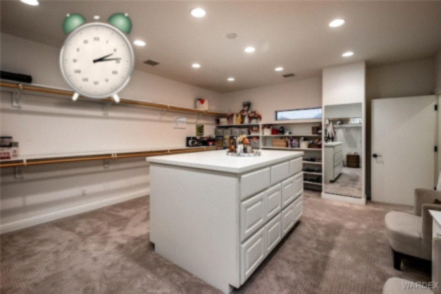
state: 2:14
